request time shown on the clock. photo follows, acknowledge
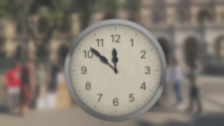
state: 11:52
